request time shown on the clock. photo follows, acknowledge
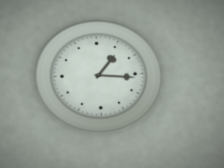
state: 1:16
